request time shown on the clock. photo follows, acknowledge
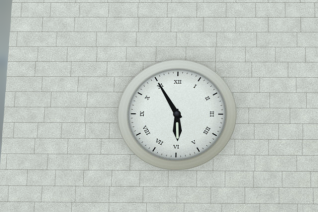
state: 5:55
